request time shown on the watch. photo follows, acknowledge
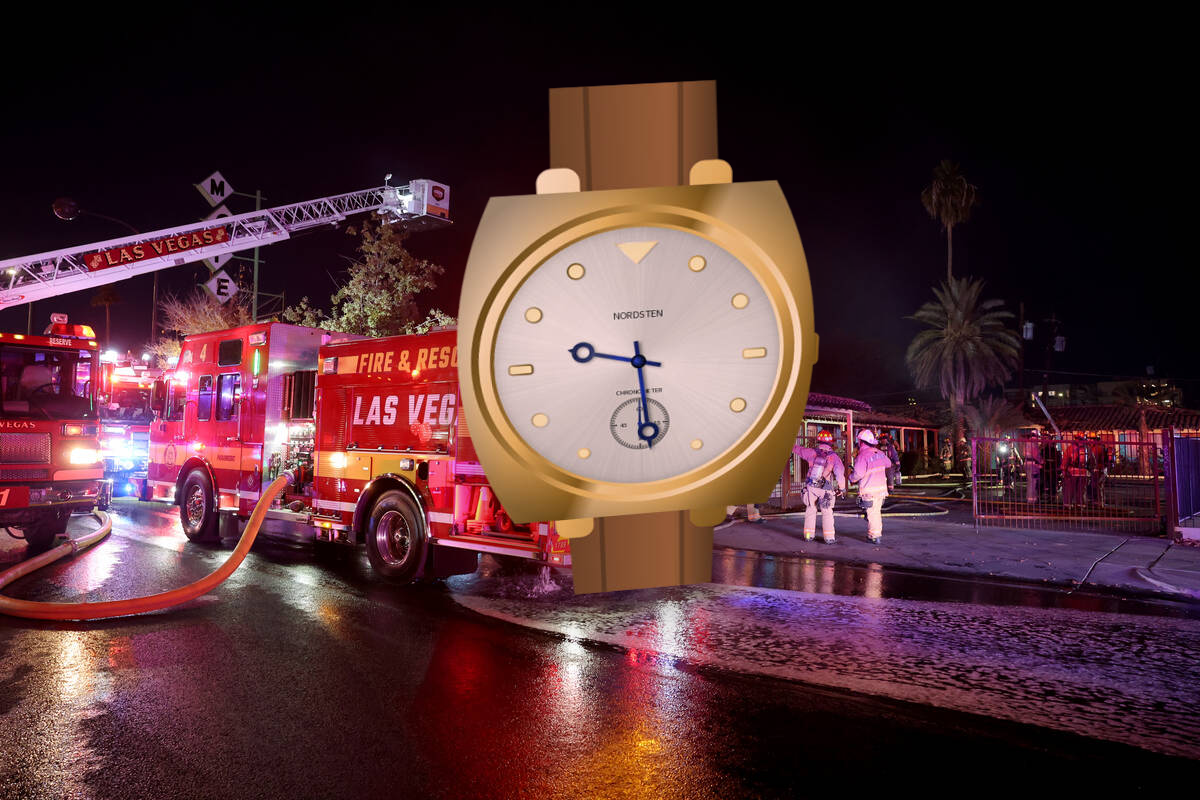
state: 9:29
